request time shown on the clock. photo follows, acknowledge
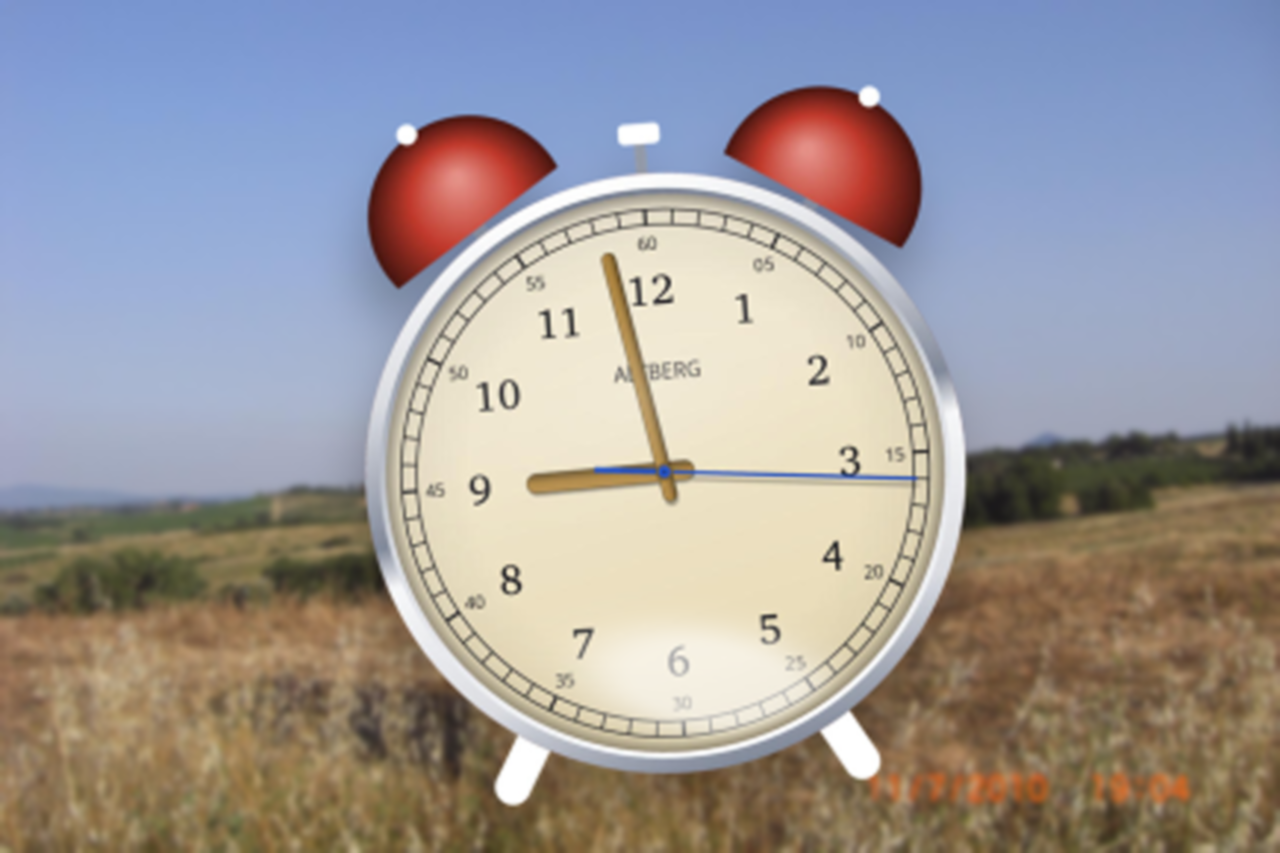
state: 8:58:16
